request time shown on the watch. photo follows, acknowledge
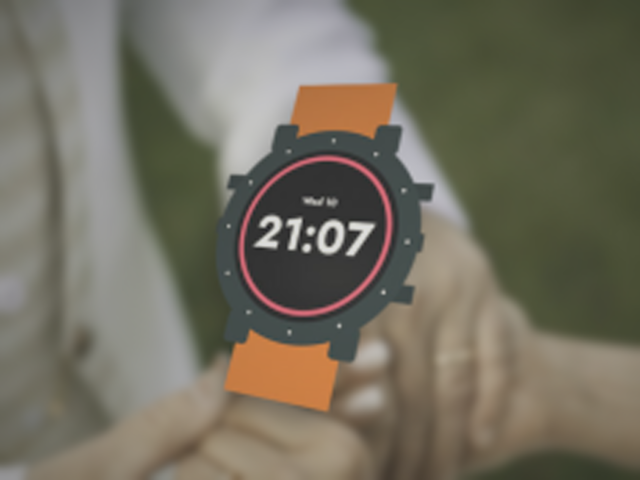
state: 21:07
